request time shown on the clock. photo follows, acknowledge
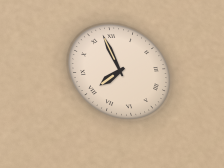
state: 7:58
